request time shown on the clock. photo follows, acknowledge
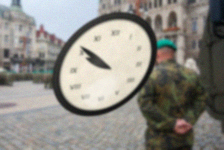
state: 9:51
